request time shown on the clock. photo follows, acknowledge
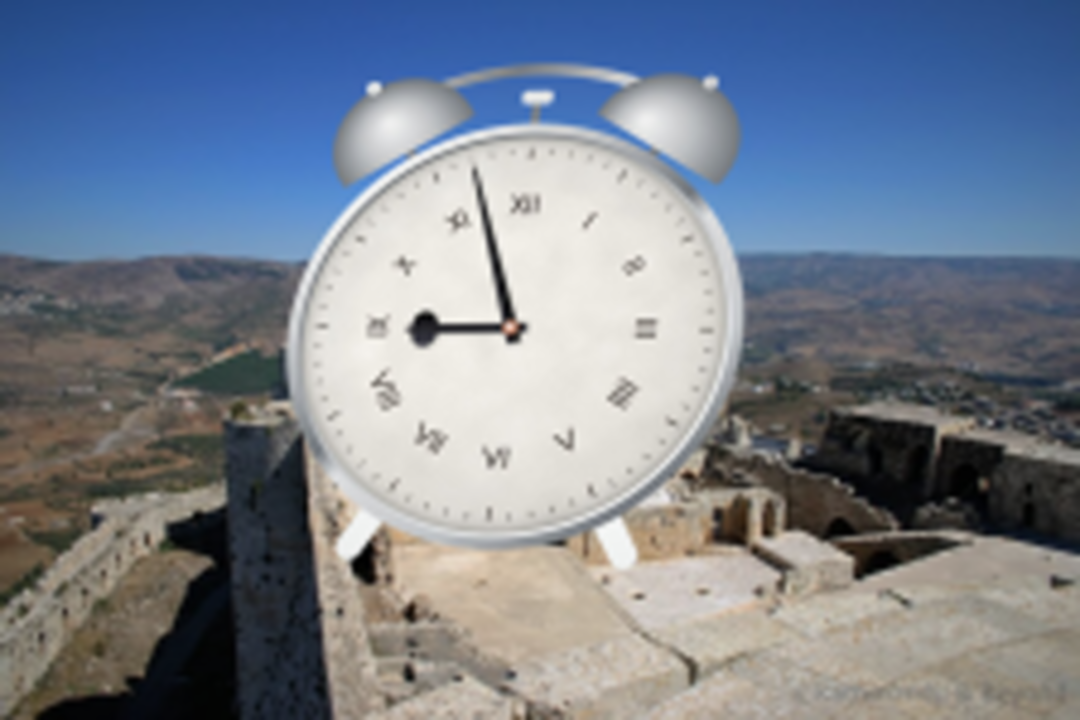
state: 8:57
